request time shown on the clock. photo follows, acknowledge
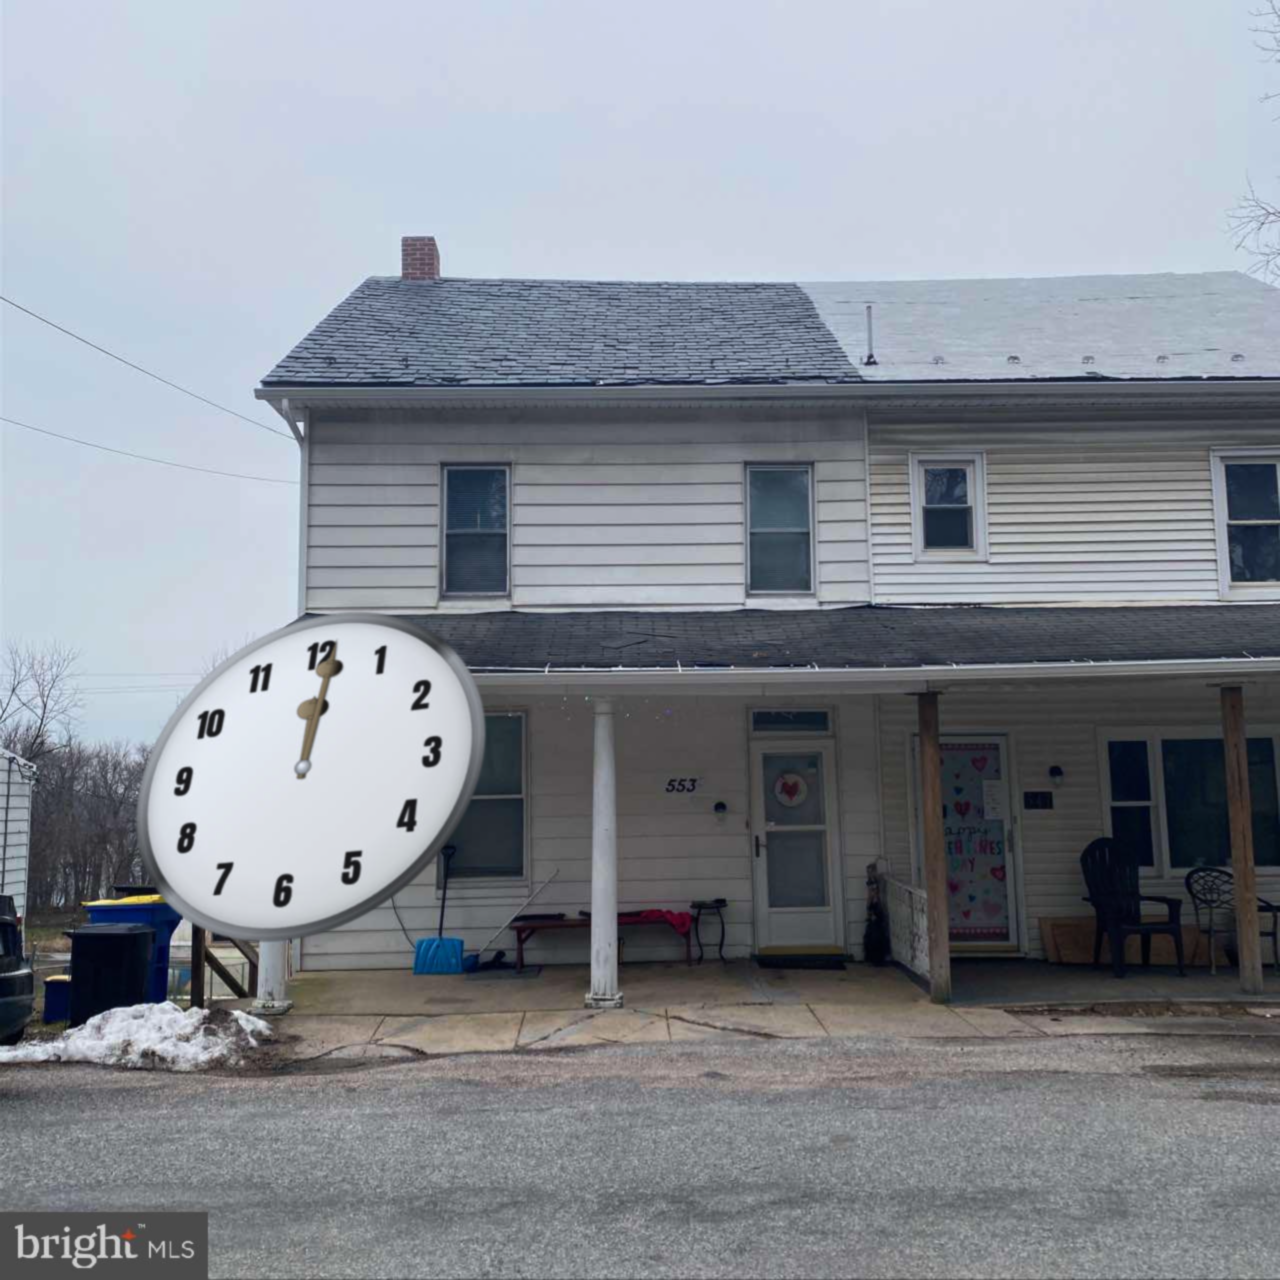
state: 12:01
